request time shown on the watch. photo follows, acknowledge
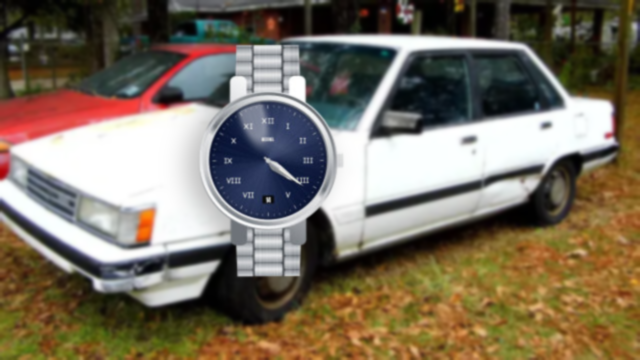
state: 4:21
